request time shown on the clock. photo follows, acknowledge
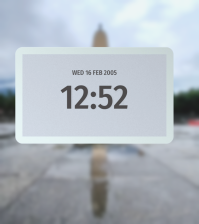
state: 12:52
